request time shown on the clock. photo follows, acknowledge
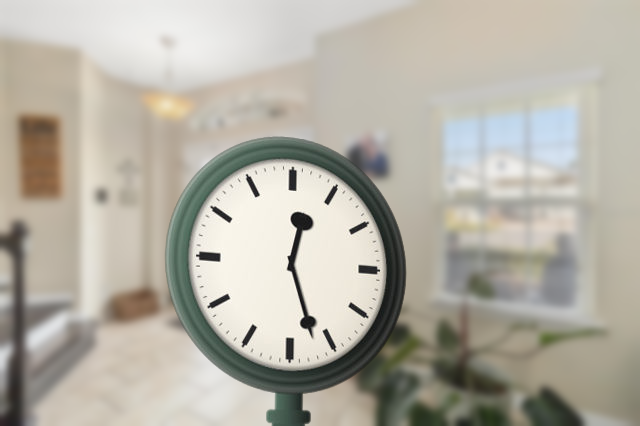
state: 12:27
